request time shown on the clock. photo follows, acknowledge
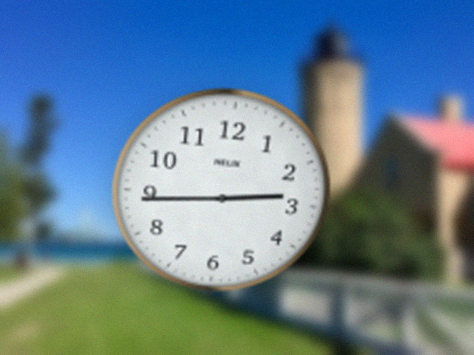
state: 2:44
